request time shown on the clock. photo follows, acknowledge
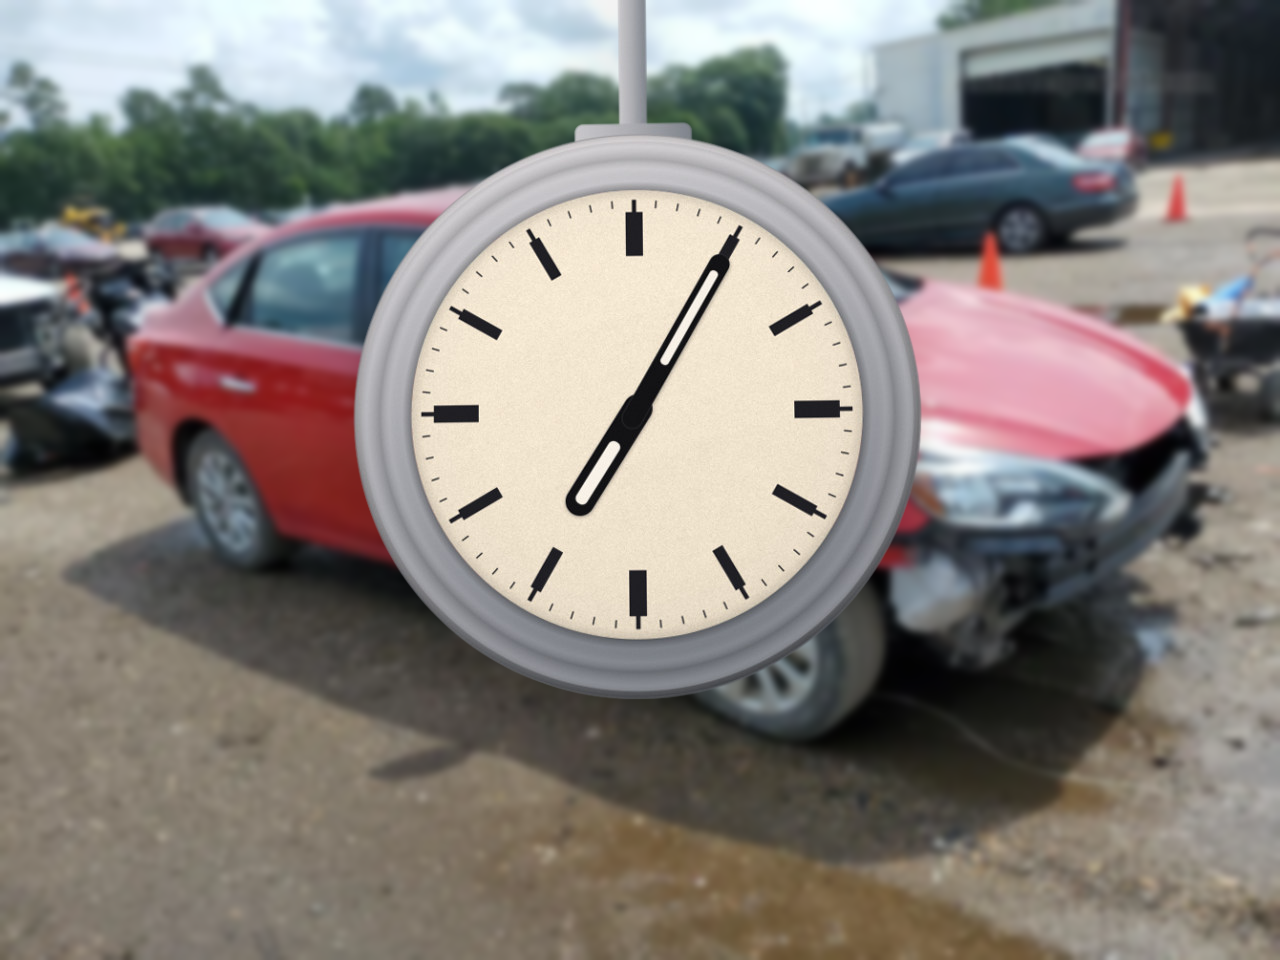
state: 7:05
